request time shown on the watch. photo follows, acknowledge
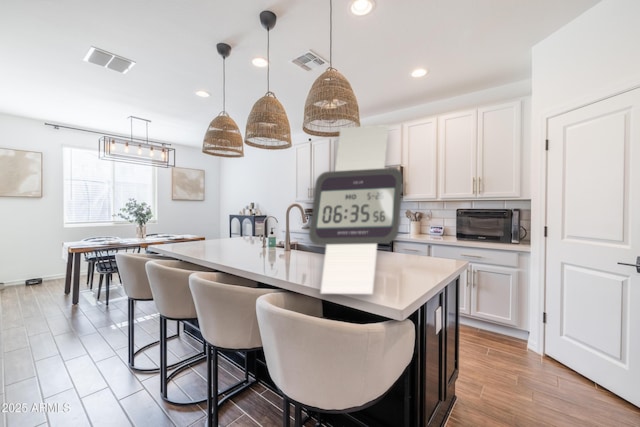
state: 6:35:56
